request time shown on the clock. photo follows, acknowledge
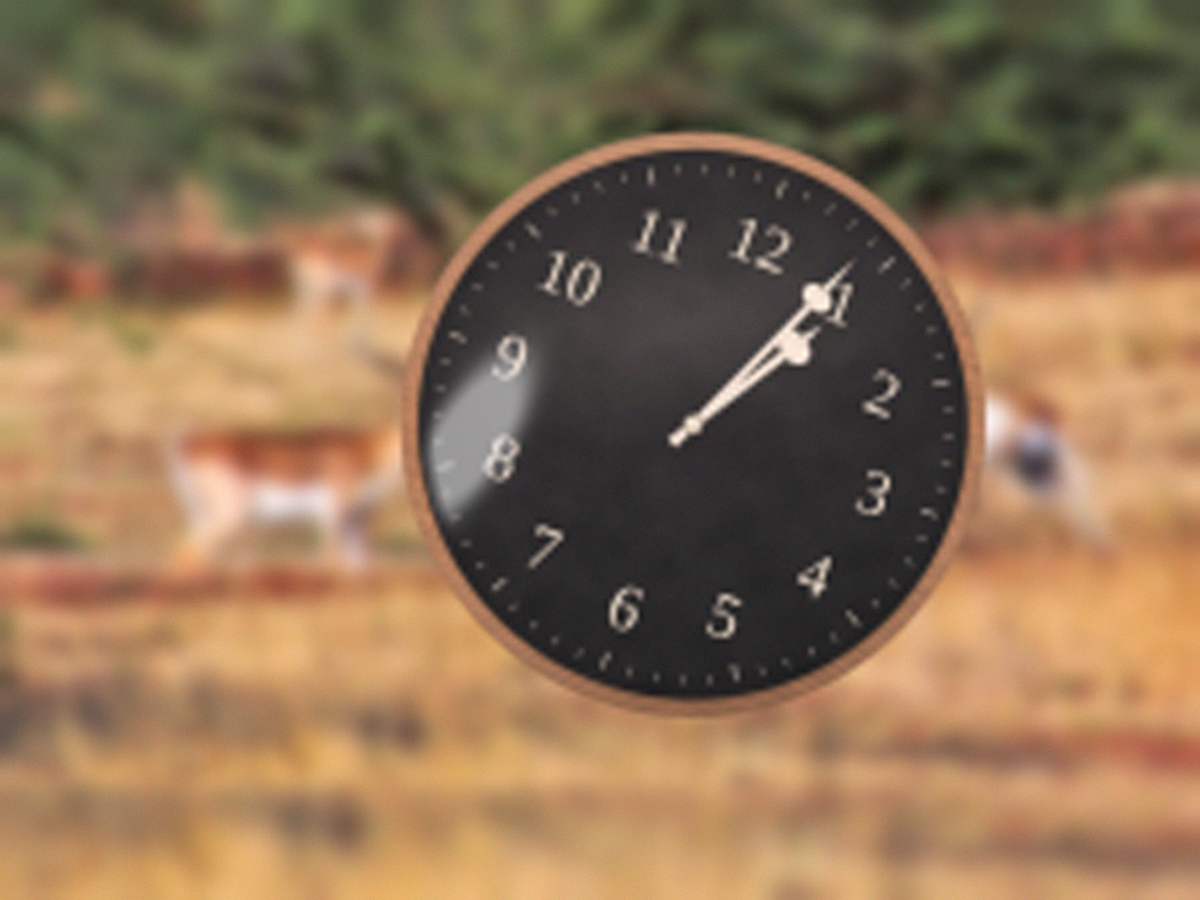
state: 1:04
